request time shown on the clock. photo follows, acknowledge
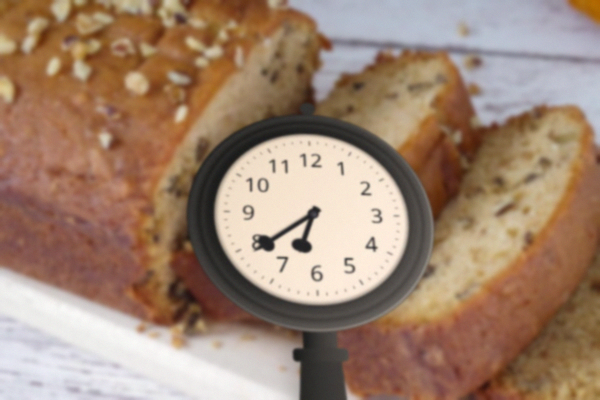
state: 6:39
